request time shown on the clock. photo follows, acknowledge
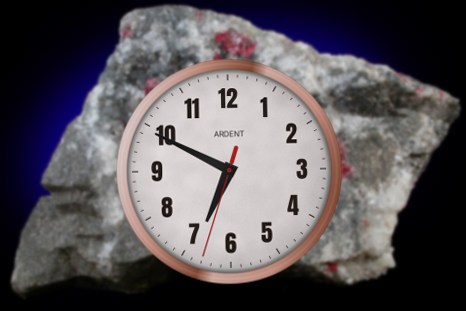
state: 6:49:33
